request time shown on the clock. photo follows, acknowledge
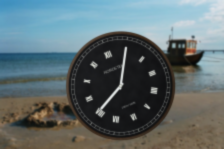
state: 8:05
